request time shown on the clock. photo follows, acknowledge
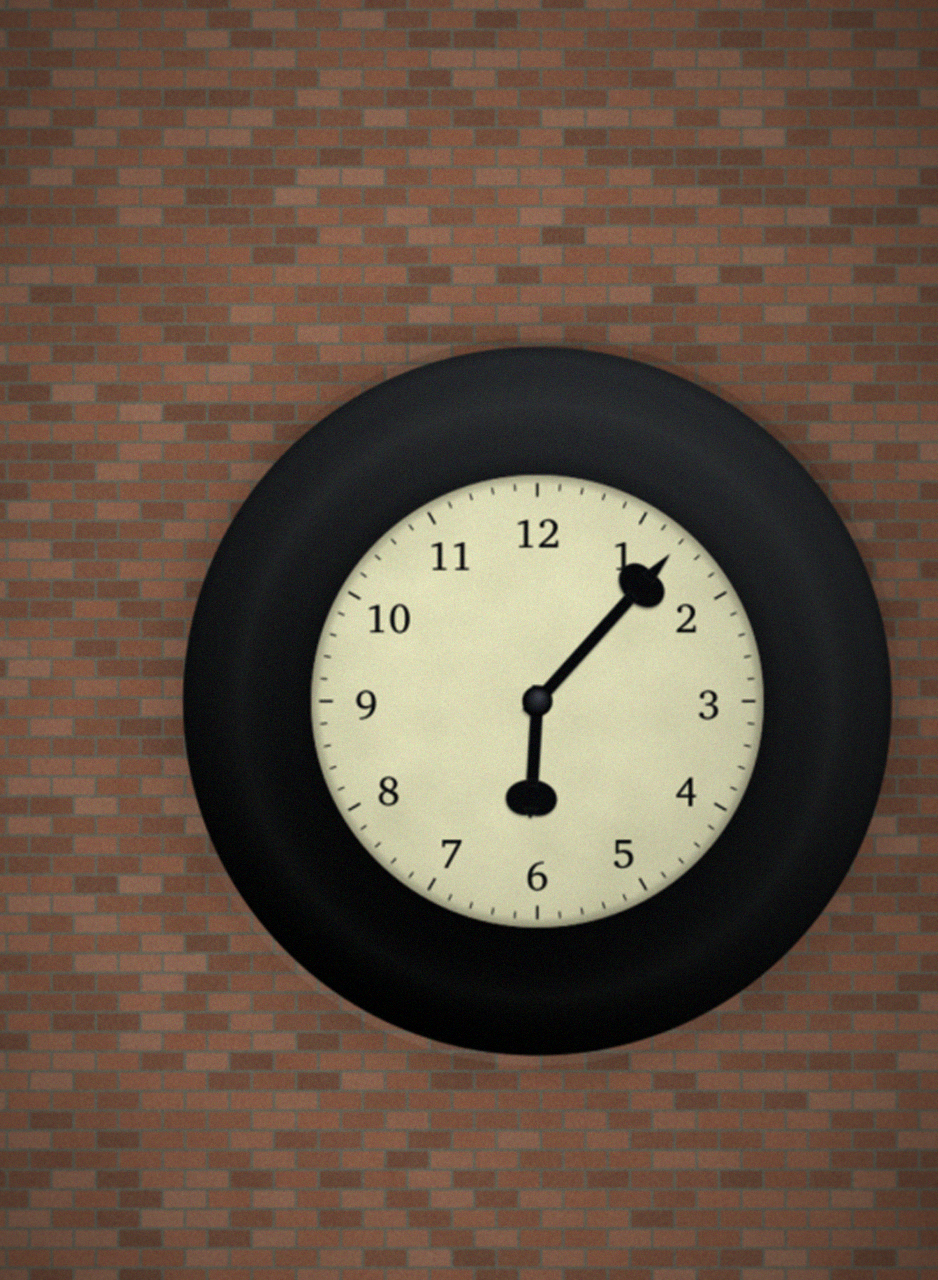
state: 6:07
